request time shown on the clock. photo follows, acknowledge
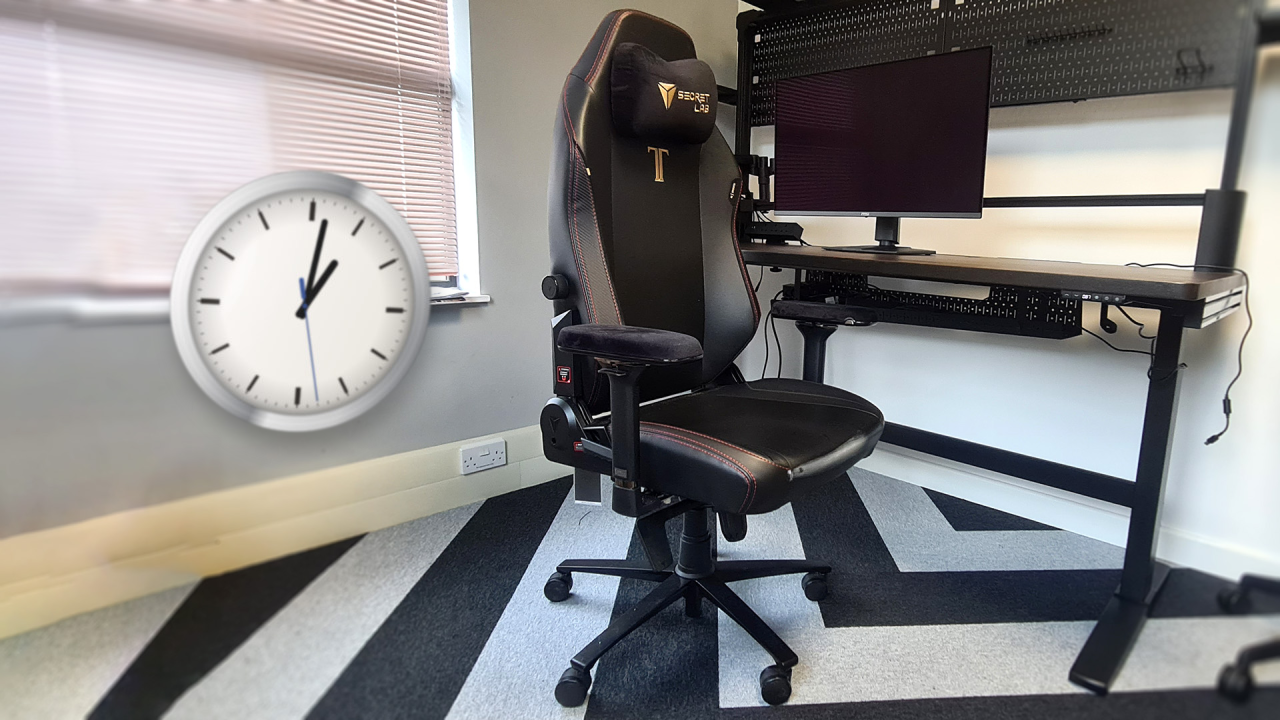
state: 1:01:28
